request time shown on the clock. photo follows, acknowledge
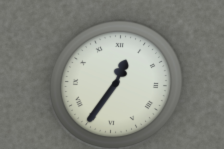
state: 12:35
